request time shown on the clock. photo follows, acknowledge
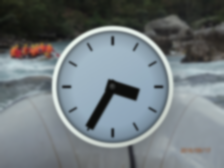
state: 3:35
